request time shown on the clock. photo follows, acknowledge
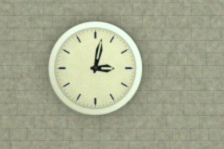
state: 3:02
